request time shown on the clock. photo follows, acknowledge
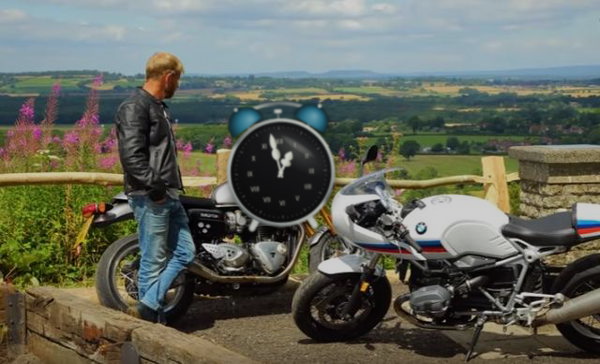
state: 12:58
